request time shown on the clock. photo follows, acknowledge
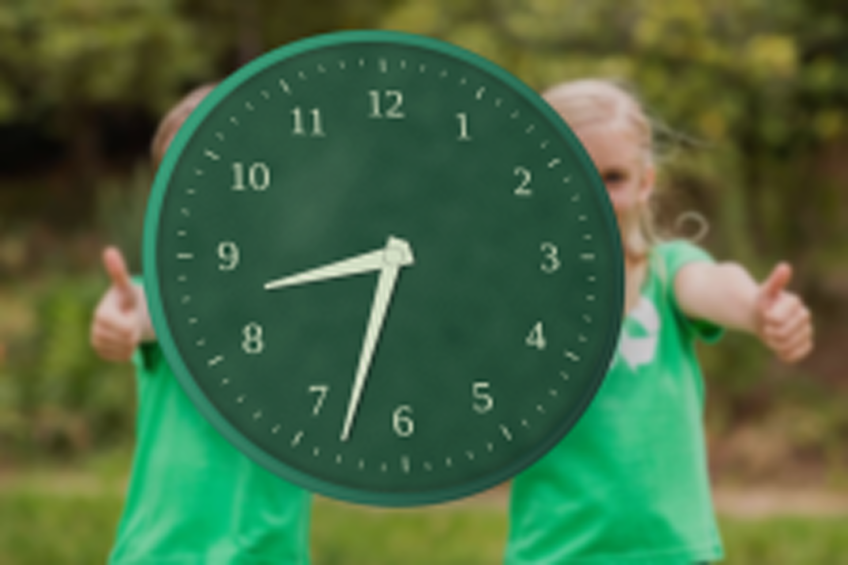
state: 8:33
